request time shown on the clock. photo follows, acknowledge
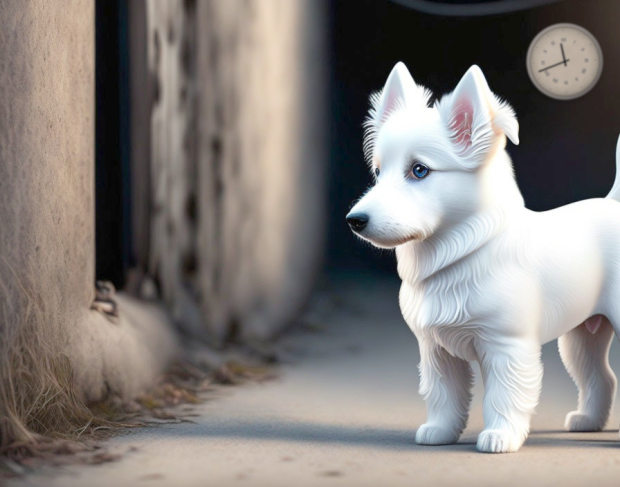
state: 11:42
